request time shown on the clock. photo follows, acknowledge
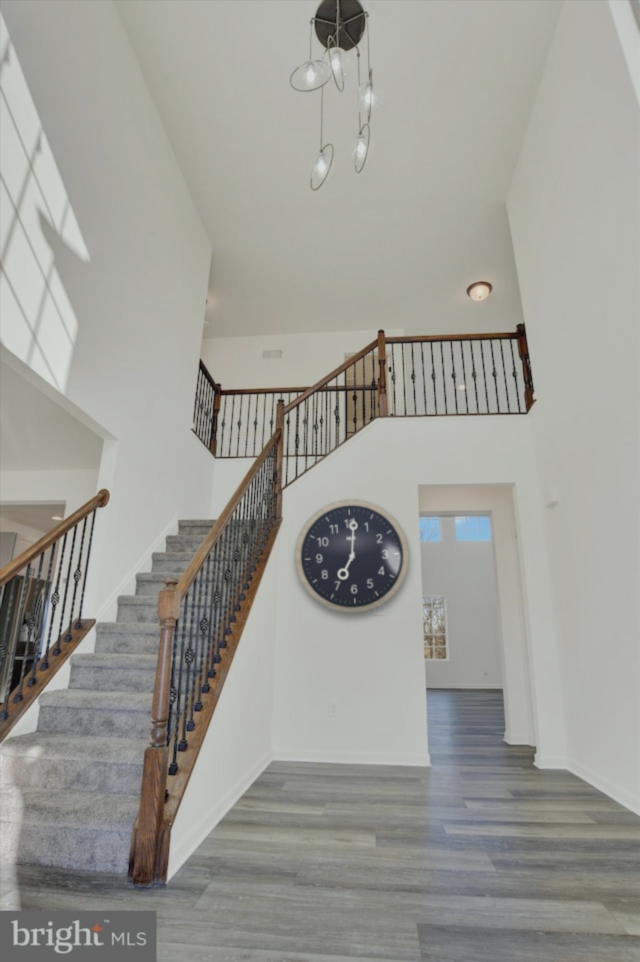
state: 7:01
